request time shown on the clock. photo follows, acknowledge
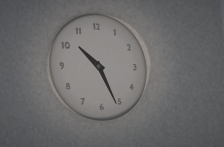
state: 10:26
